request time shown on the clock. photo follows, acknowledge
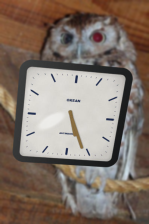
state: 5:26
